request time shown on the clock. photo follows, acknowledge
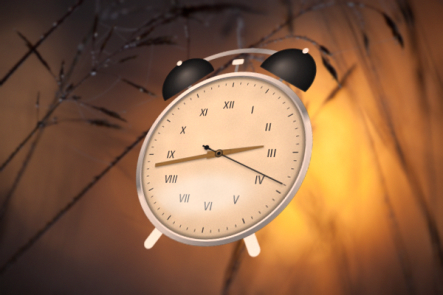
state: 2:43:19
